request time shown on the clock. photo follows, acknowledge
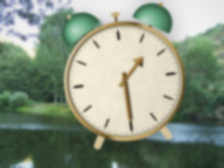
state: 1:30
